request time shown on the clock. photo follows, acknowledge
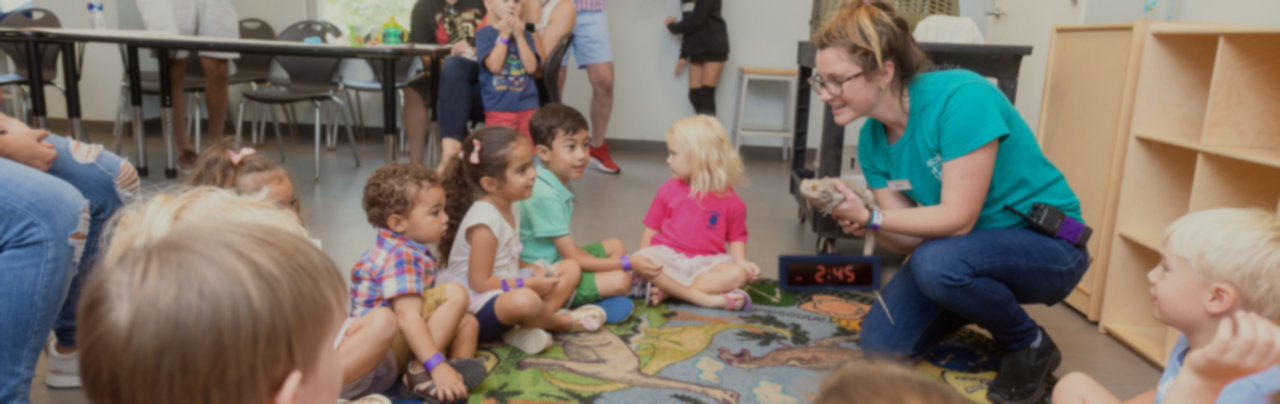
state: 2:45
